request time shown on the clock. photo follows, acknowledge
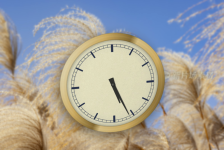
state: 5:26
